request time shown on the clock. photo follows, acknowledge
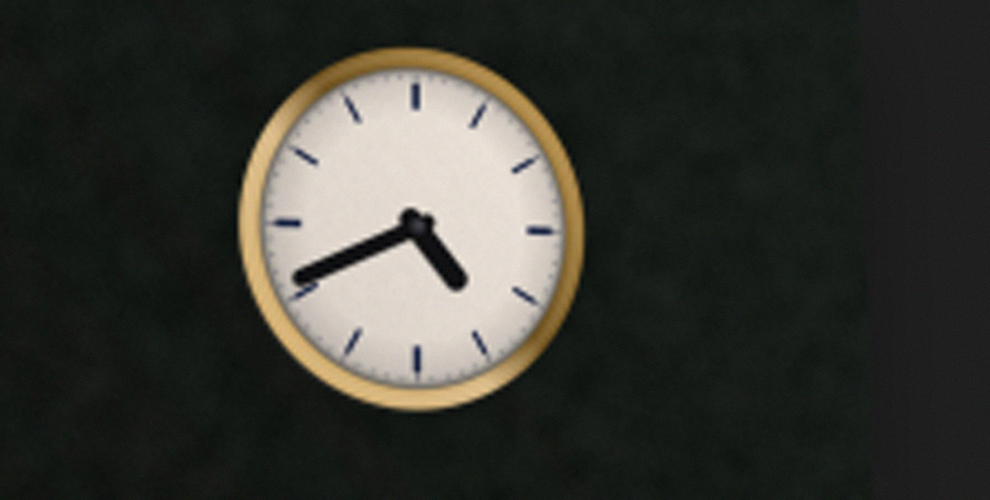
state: 4:41
